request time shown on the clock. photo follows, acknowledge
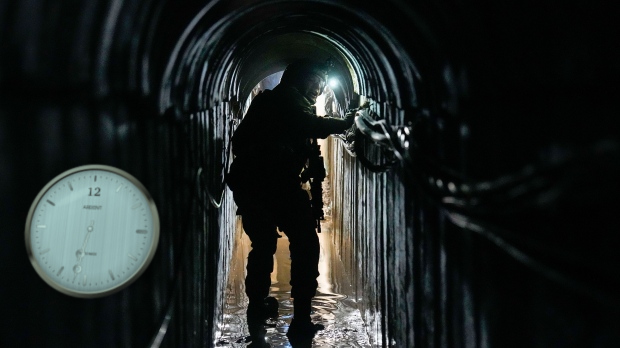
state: 6:32
